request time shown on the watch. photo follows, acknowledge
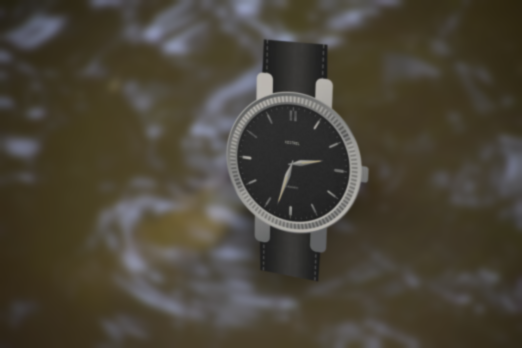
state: 2:33
